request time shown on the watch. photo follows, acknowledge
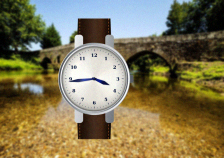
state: 3:44
